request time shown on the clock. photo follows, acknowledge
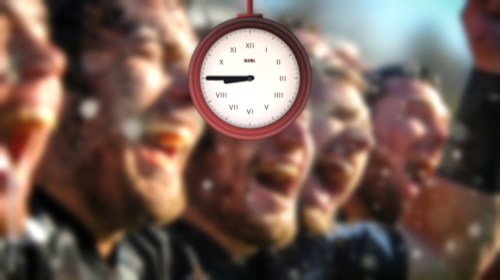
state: 8:45
